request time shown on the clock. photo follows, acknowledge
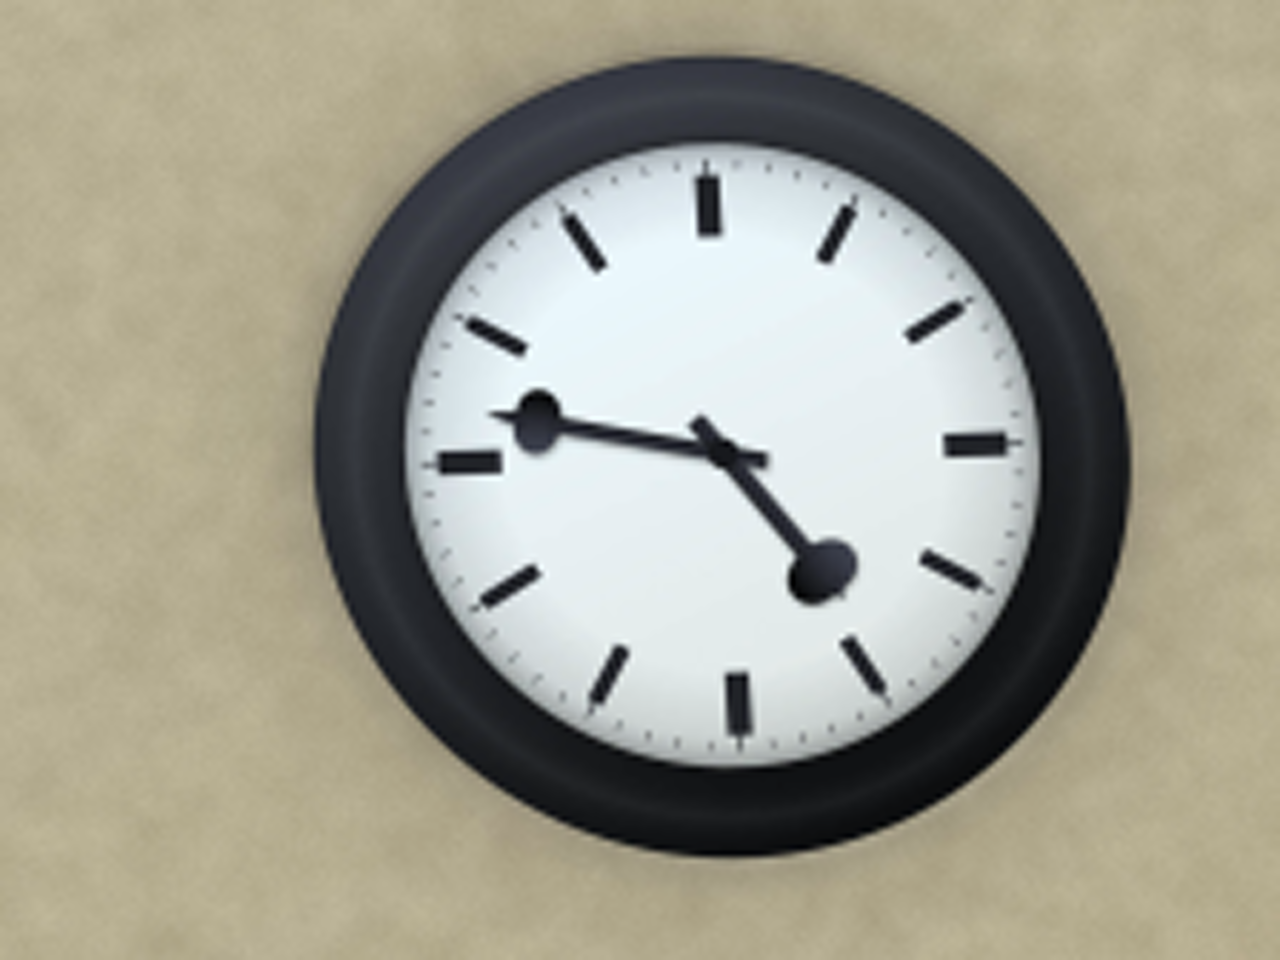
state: 4:47
